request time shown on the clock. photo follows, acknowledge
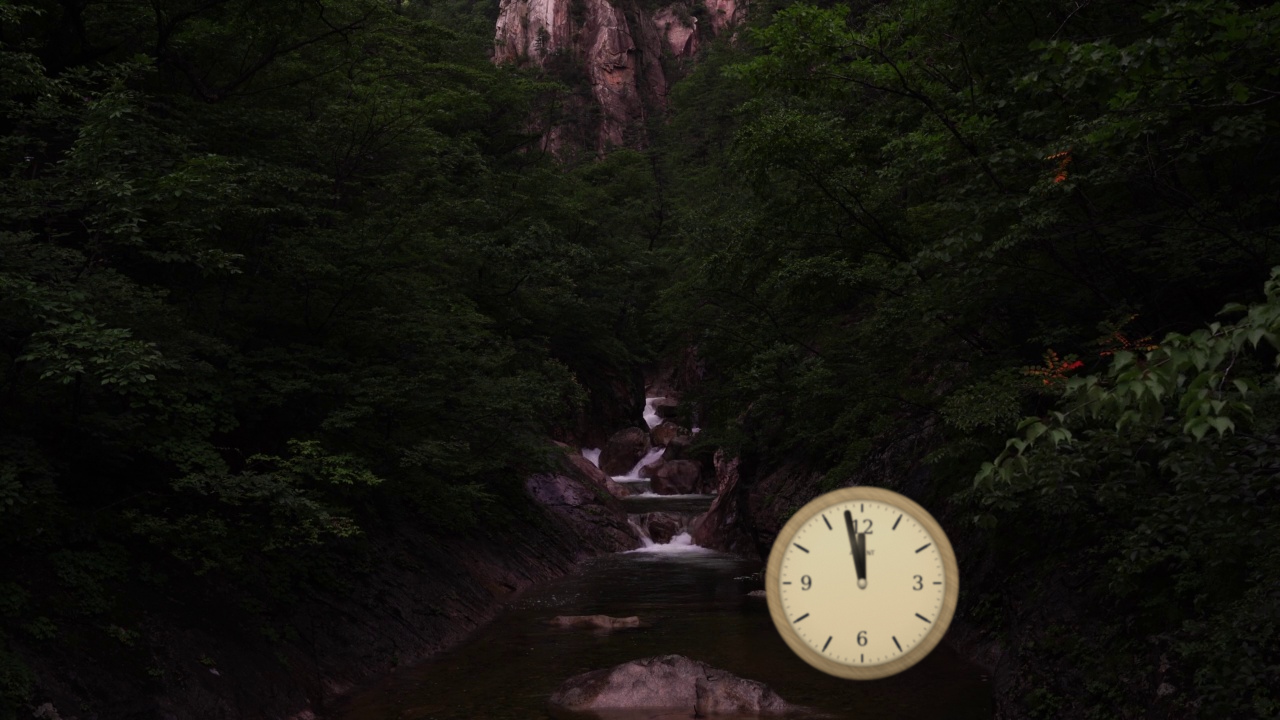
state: 11:58
